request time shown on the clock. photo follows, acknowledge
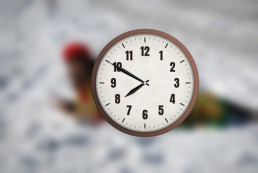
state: 7:50
